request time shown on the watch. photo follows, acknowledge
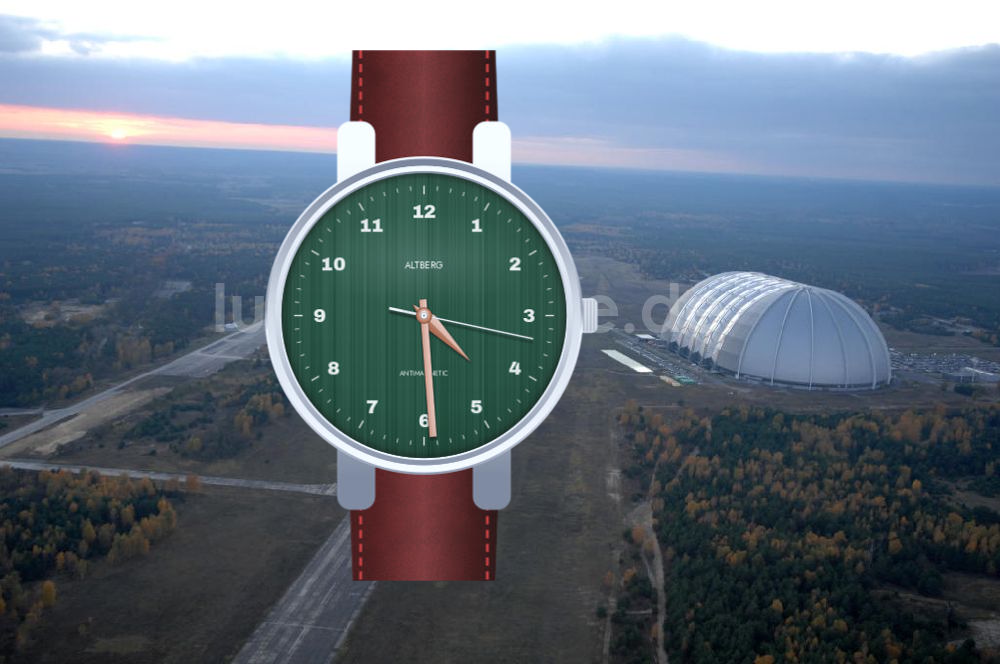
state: 4:29:17
